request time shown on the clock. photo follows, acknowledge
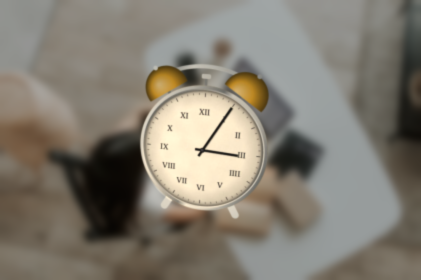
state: 3:05
